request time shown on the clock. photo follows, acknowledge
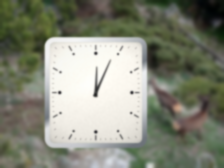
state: 12:04
